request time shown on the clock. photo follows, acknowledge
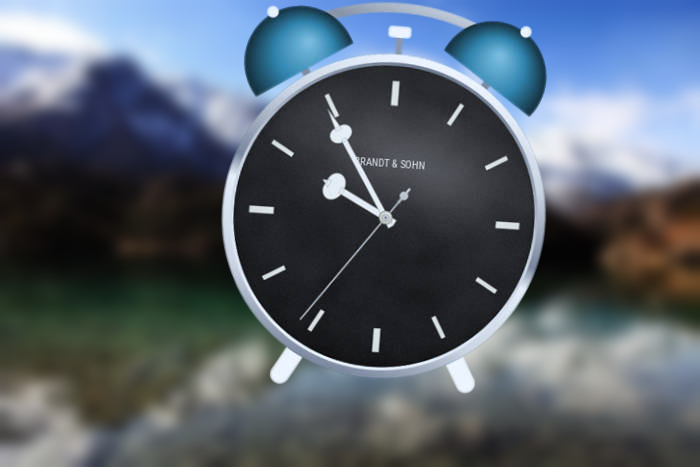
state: 9:54:36
